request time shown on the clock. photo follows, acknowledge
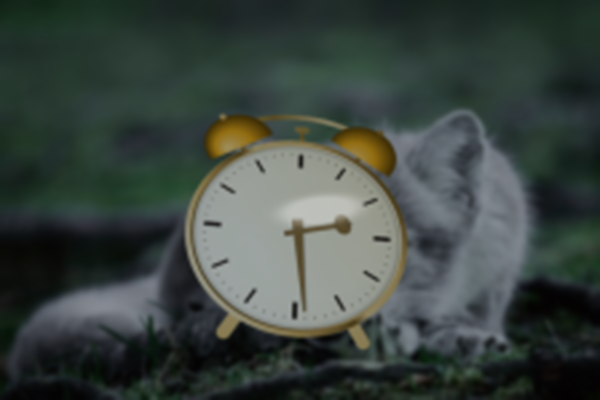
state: 2:29
